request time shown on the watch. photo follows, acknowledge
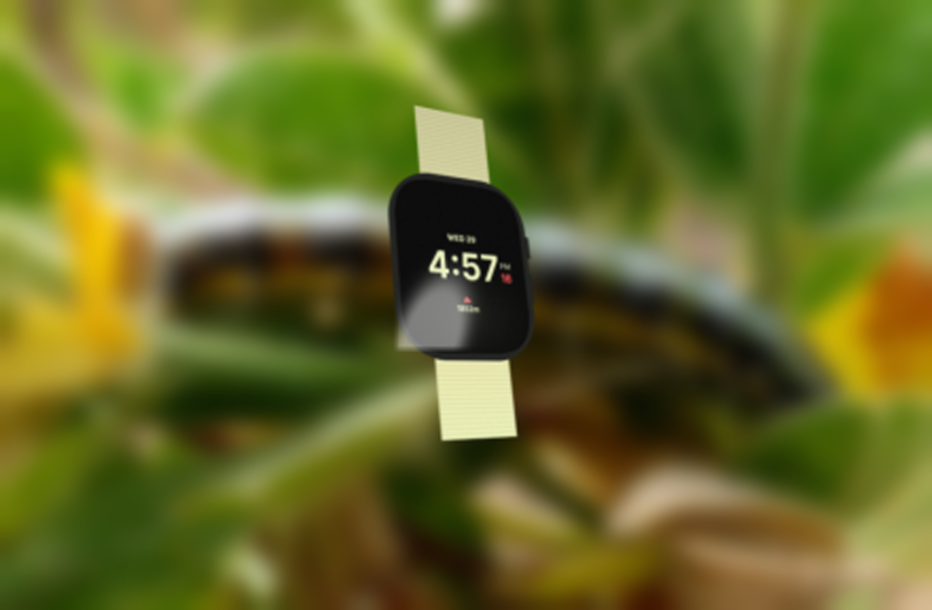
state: 4:57
